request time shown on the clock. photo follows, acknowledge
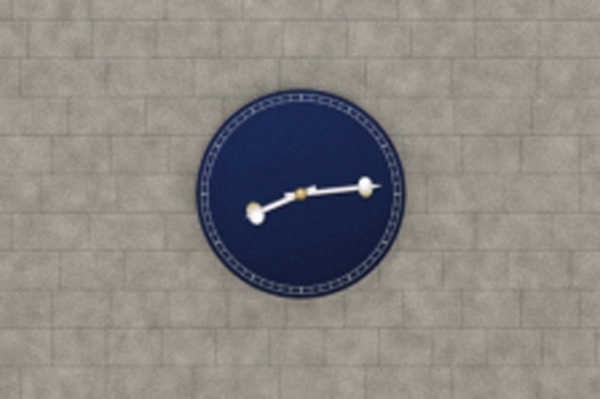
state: 8:14
